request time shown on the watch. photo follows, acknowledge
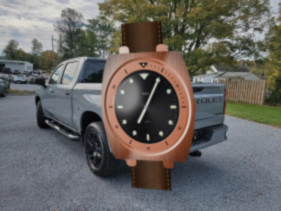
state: 7:05
